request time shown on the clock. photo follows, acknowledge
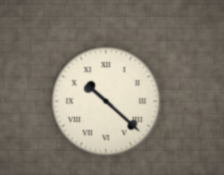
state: 10:22
